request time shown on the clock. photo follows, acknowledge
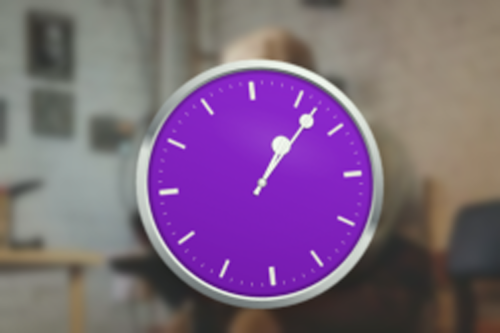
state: 1:07
